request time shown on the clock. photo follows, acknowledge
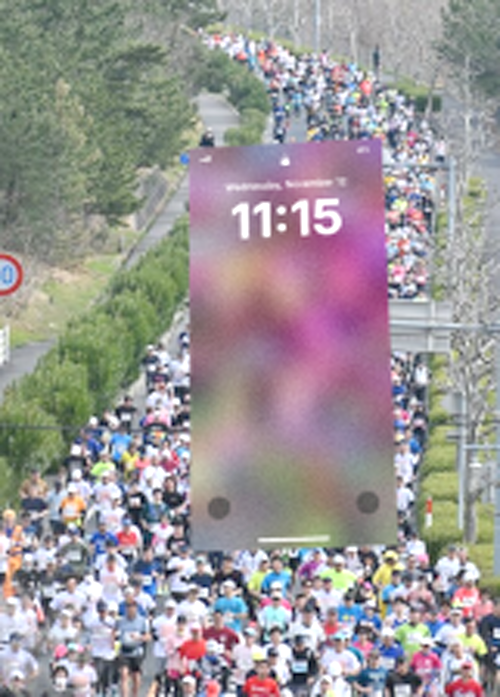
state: 11:15
